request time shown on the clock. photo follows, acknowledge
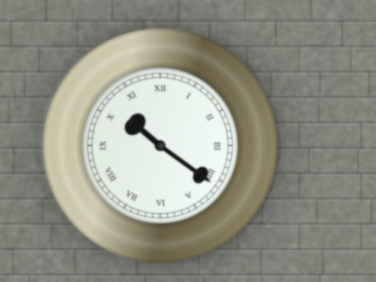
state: 10:21
